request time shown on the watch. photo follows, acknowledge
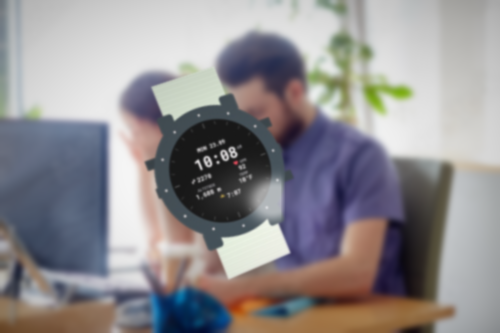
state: 10:08
